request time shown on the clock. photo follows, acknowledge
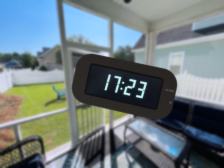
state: 17:23
